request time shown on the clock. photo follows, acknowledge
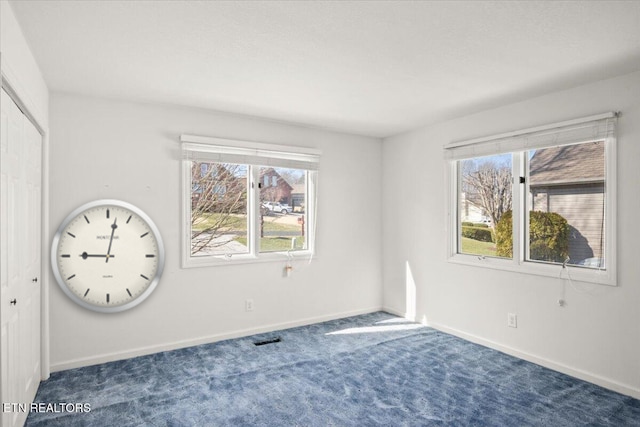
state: 9:02
